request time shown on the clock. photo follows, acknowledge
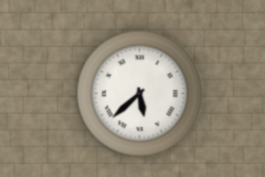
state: 5:38
